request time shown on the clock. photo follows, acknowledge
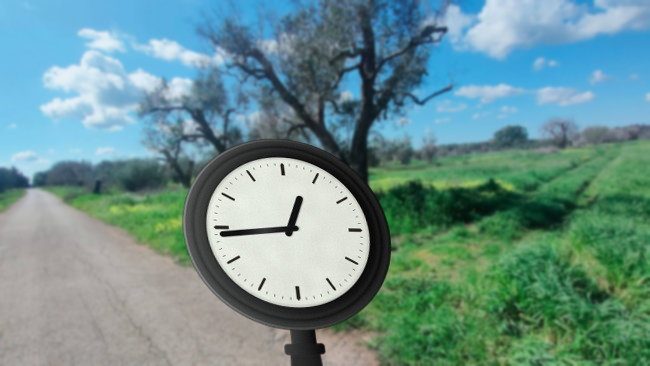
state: 12:44
